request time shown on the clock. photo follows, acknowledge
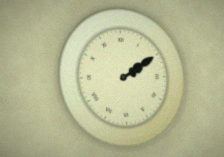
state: 2:10
